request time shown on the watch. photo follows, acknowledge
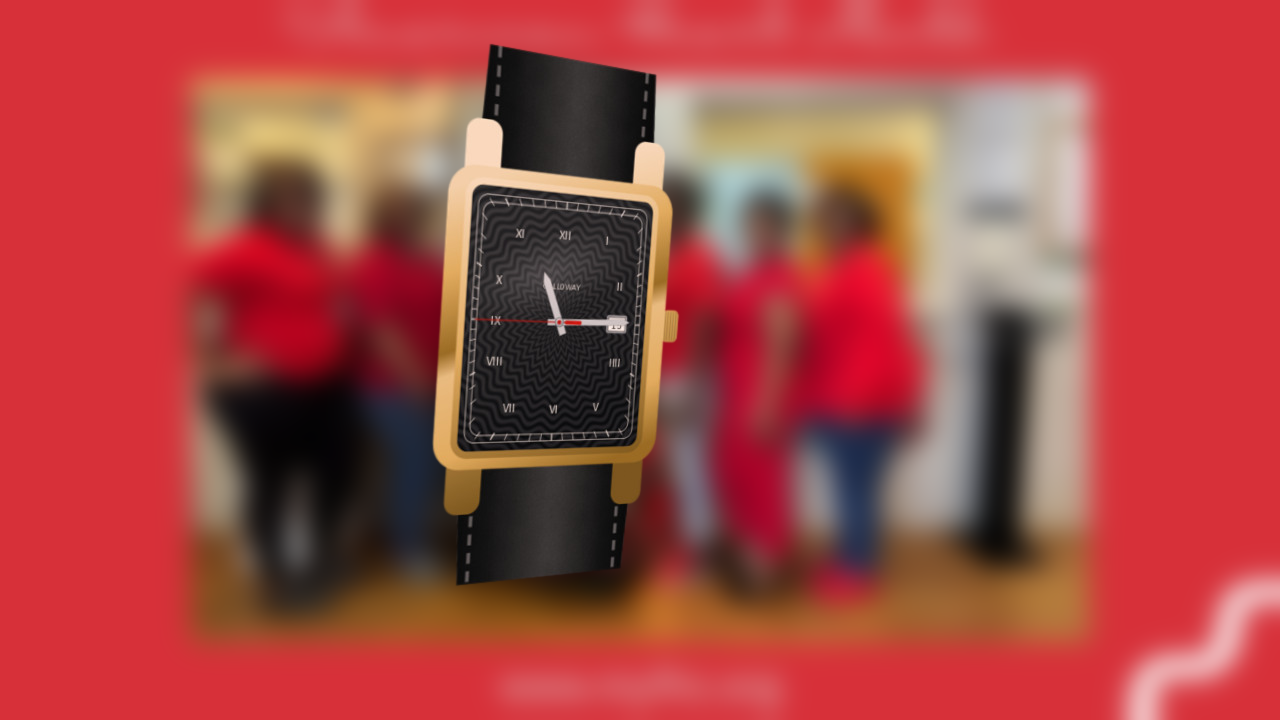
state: 11:14:45
